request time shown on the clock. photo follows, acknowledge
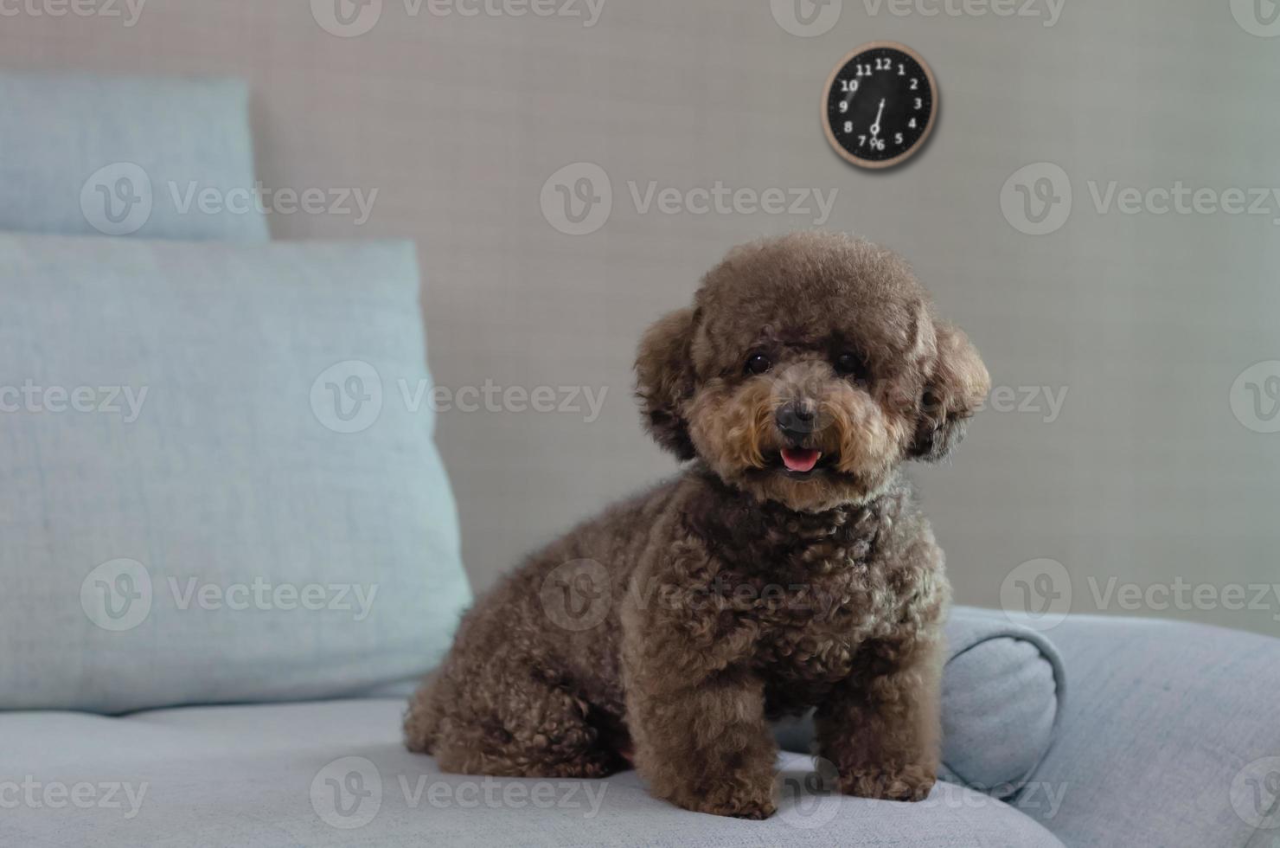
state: 6:32
